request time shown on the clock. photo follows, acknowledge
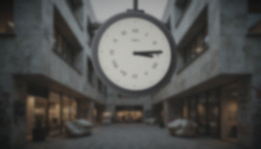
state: 3:14
